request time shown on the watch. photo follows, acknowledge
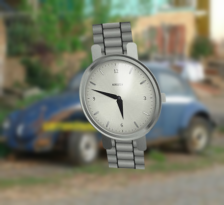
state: 5:48
